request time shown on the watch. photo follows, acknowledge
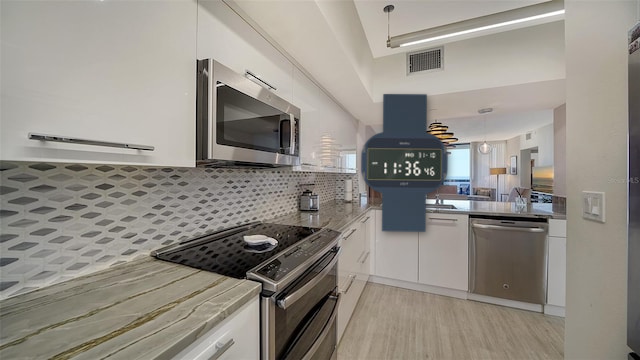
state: 11:36:46
